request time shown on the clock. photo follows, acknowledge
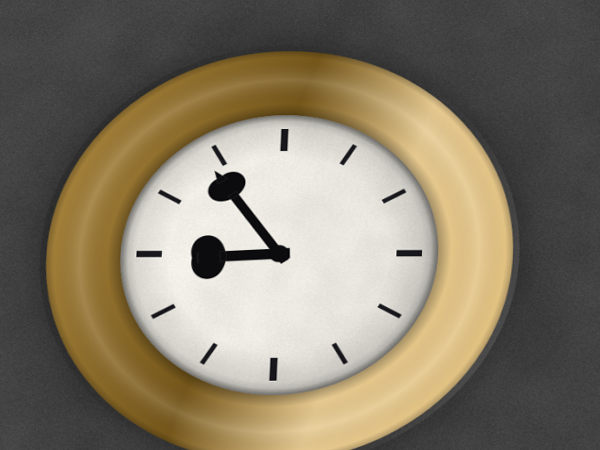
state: 8:54
